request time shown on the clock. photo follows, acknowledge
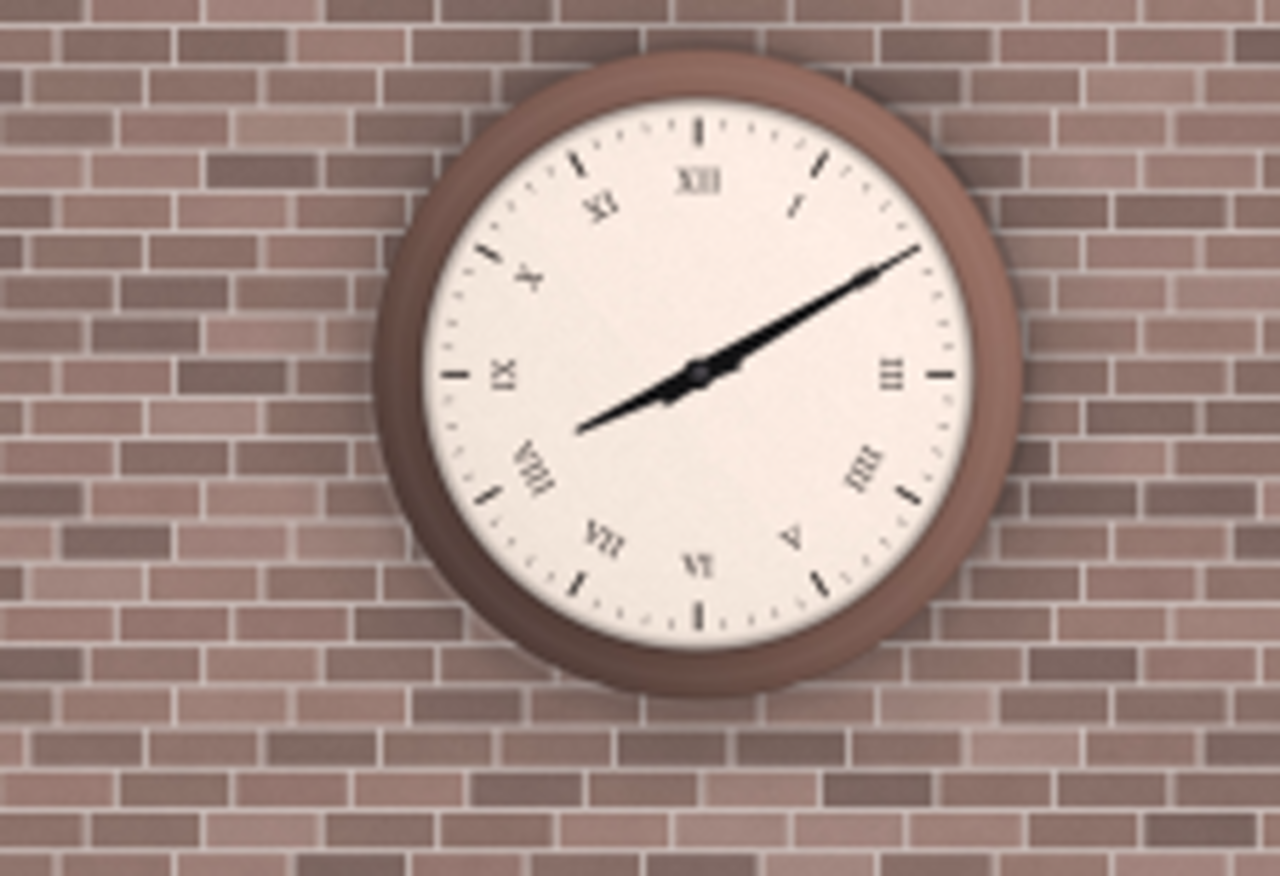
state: 8:10
